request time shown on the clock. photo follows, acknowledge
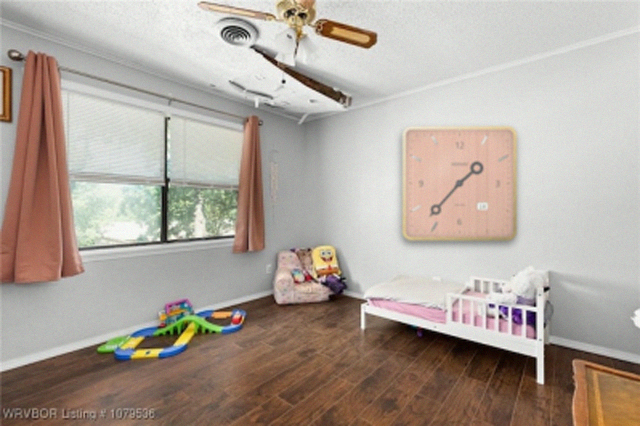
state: 1:37
